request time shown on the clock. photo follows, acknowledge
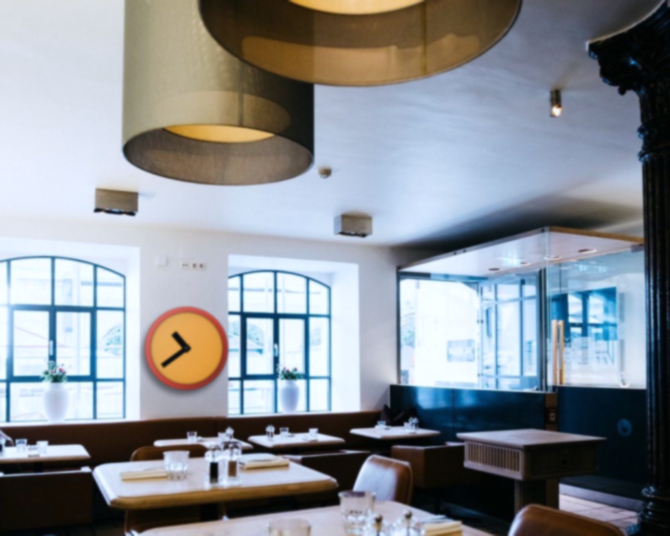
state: 10:39
